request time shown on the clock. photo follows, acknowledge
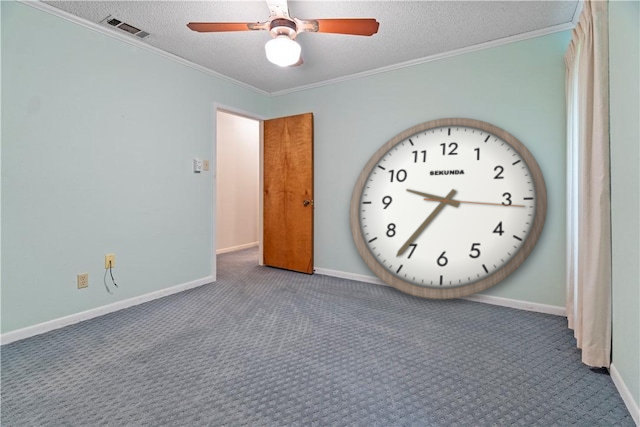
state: 9:36:16
